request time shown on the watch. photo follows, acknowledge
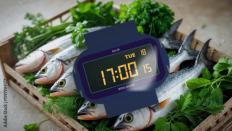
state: 17:00:15
